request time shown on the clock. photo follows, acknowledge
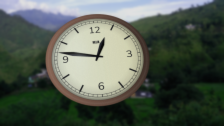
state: 12:47
